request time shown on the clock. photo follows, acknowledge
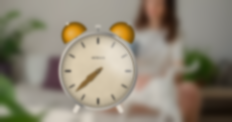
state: 7:38
